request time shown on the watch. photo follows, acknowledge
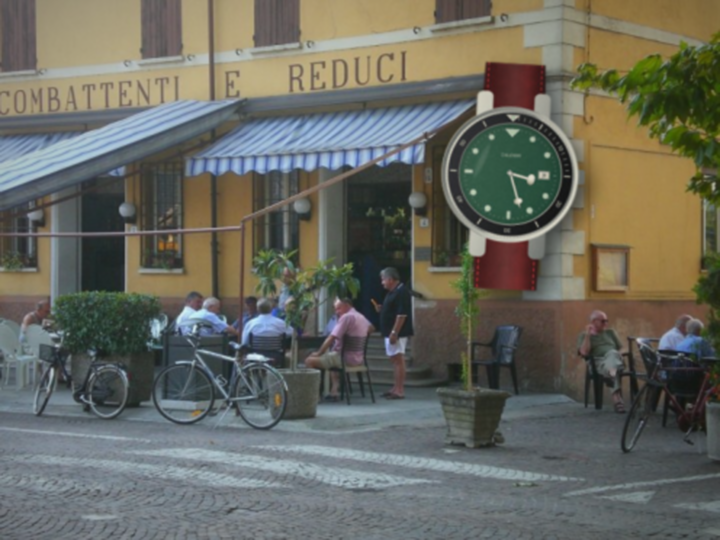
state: 3:27
